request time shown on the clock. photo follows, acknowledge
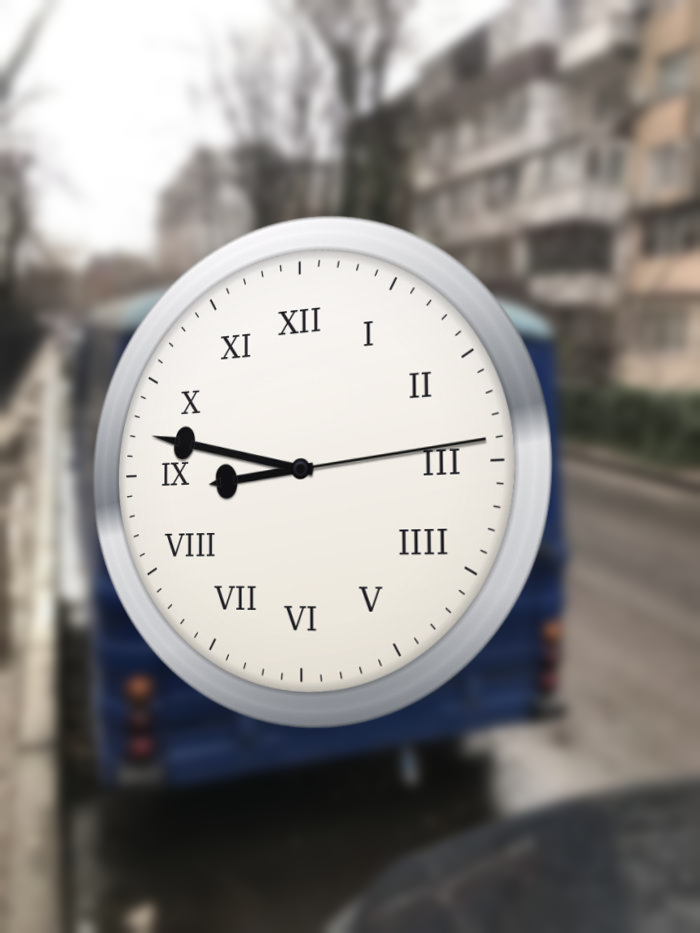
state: 8:47:14
